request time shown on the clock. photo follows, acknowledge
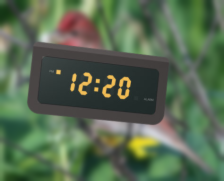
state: 12:20
